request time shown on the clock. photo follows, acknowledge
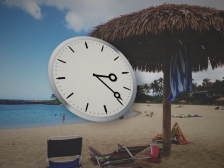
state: 3:24
